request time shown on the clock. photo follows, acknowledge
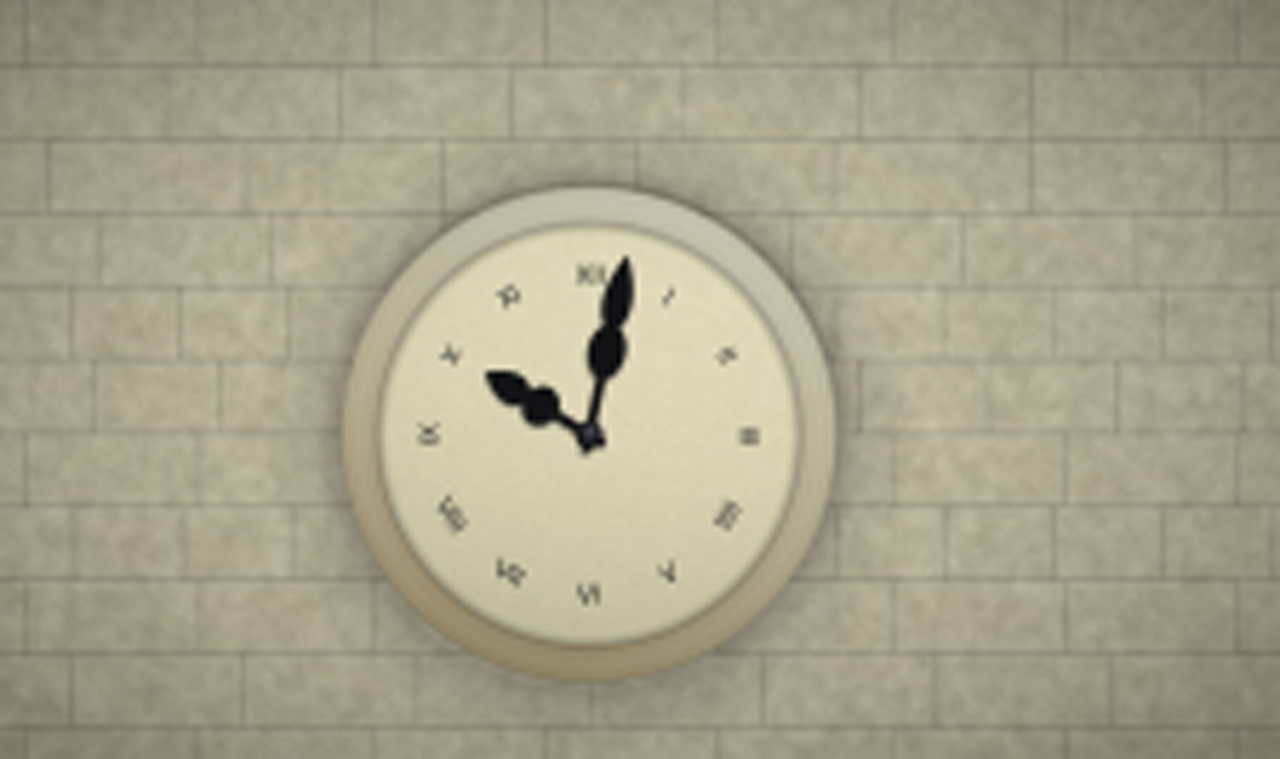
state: 10:02
